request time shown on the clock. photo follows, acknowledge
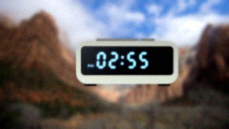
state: 2:55
